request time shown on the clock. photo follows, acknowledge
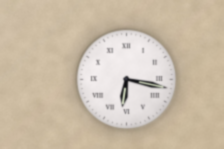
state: 6:17
